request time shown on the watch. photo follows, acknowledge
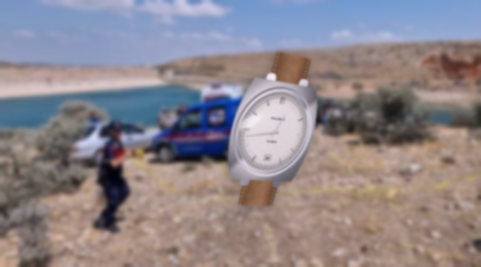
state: 12:43
